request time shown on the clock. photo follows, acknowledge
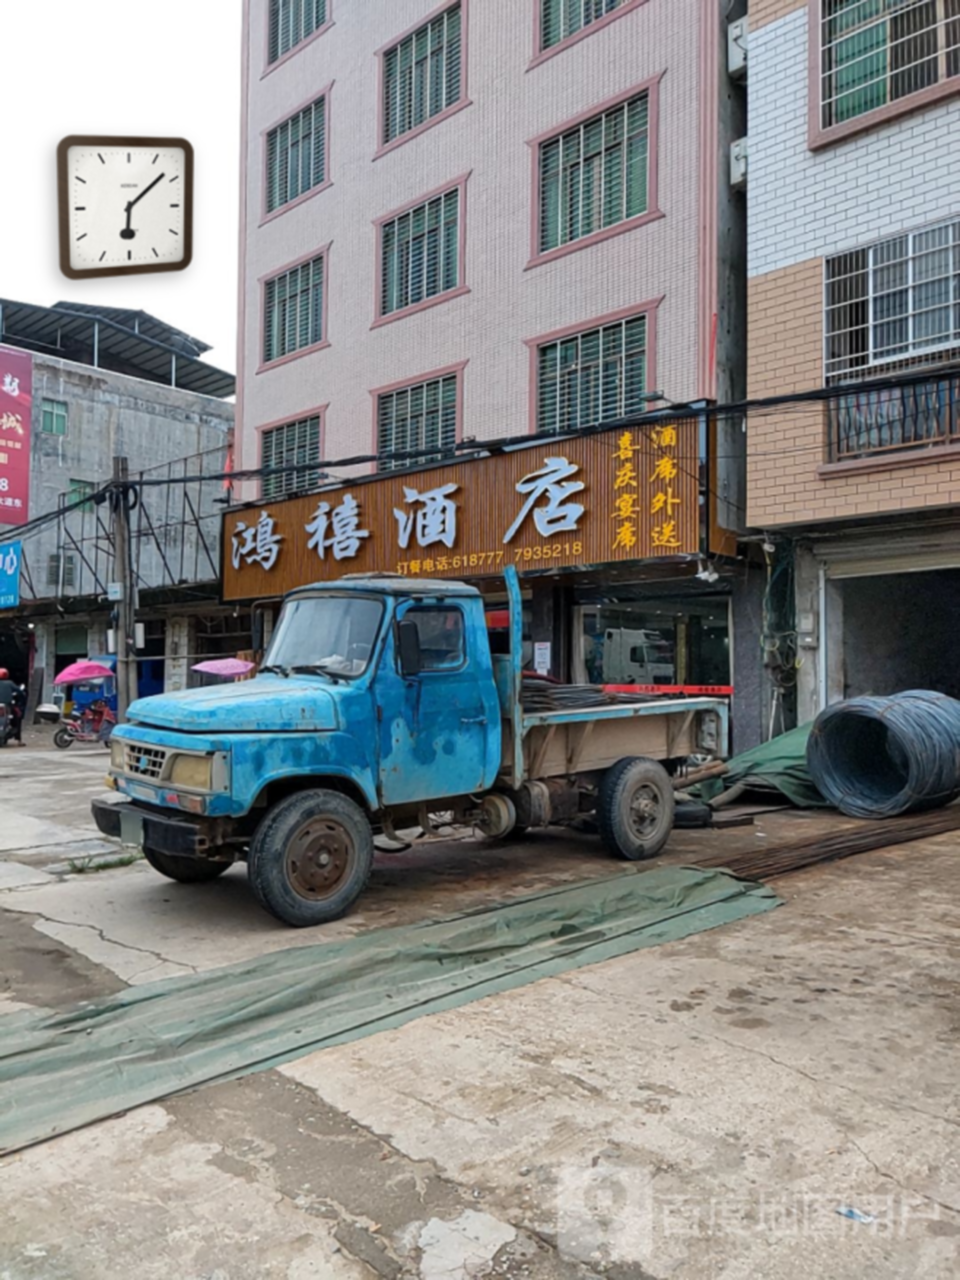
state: 6:08
